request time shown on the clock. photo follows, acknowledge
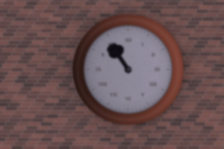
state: 10:54
